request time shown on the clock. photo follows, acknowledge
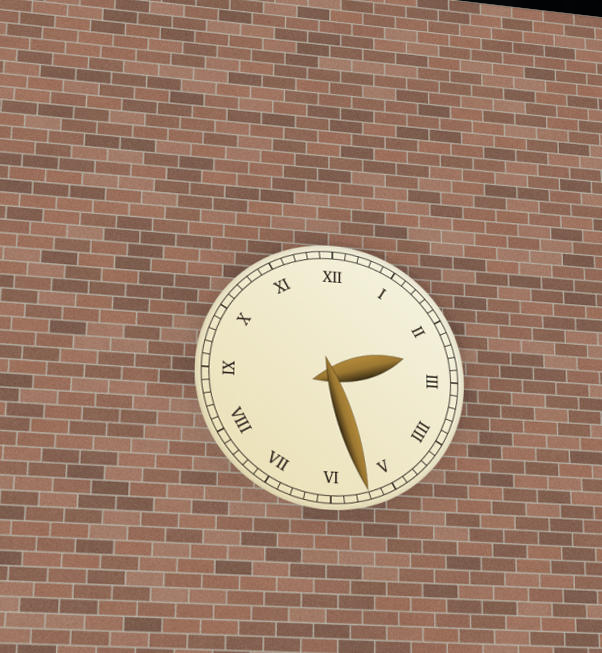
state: 2:27
